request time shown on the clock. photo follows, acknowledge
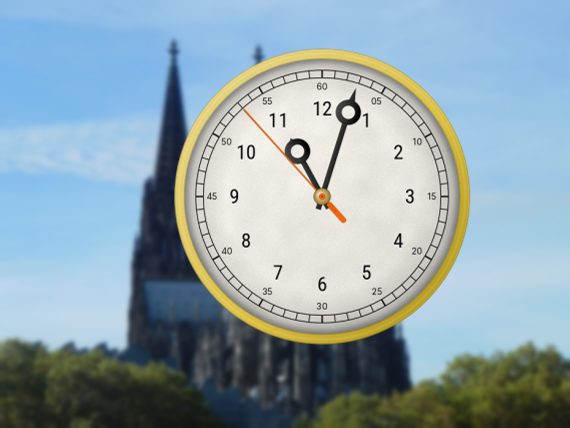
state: 11:02:53
